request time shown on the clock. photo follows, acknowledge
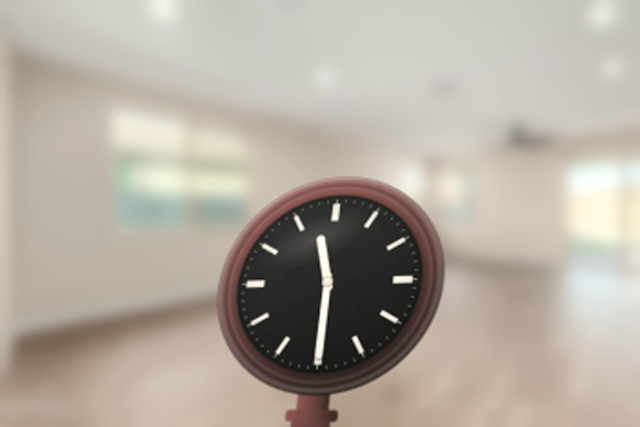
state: 11:30
